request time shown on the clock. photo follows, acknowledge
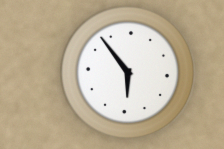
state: 5:53
